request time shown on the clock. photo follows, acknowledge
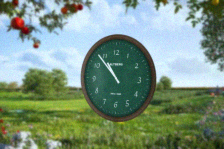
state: 10:53
